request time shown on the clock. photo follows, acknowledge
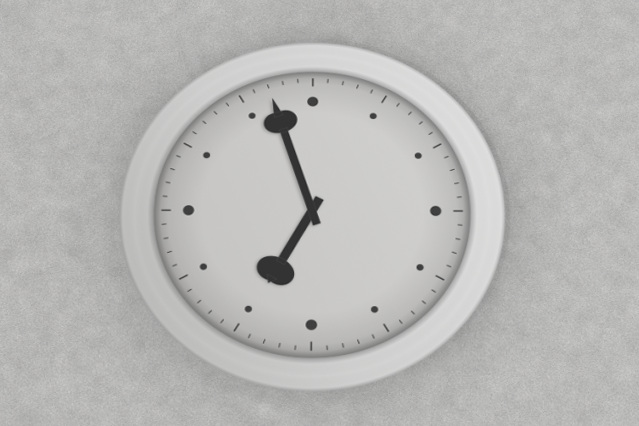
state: 6:57
